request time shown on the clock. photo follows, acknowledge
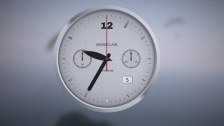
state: 9:35
